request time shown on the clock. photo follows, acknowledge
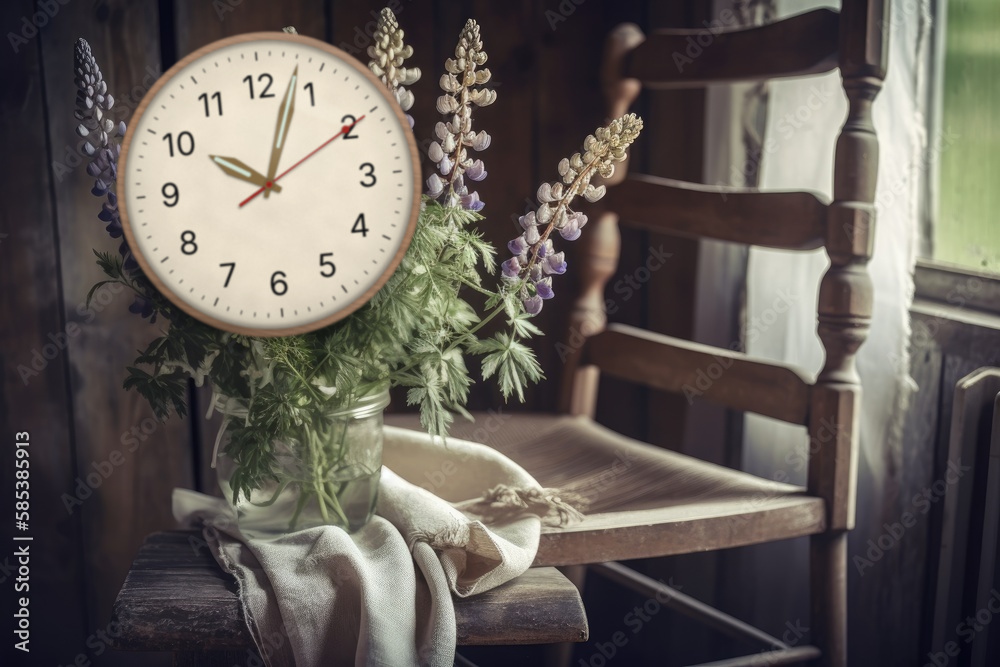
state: 10:03:10
